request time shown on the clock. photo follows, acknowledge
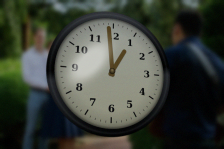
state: 12:59
